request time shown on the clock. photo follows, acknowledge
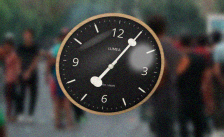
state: 7:05
